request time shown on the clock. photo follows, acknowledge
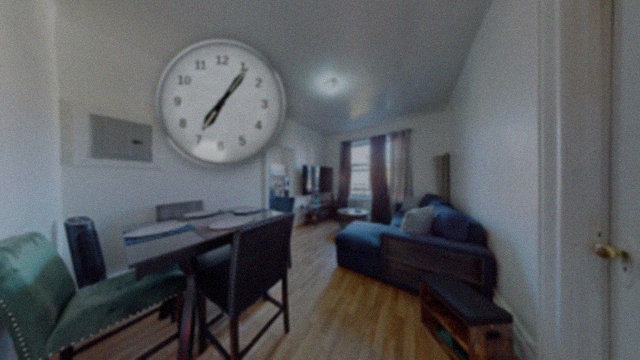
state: 7:06
